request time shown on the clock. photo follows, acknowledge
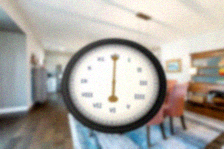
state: 6:00
